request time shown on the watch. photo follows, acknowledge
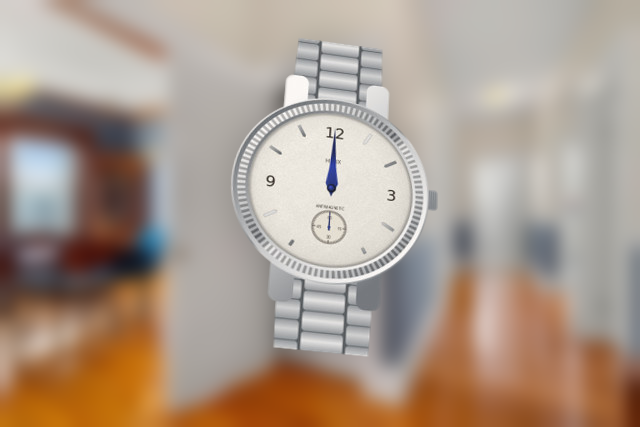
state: 12:00
